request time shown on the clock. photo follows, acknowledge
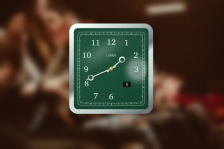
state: 1:41
